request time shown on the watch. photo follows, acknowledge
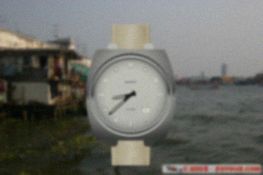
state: 8:38
